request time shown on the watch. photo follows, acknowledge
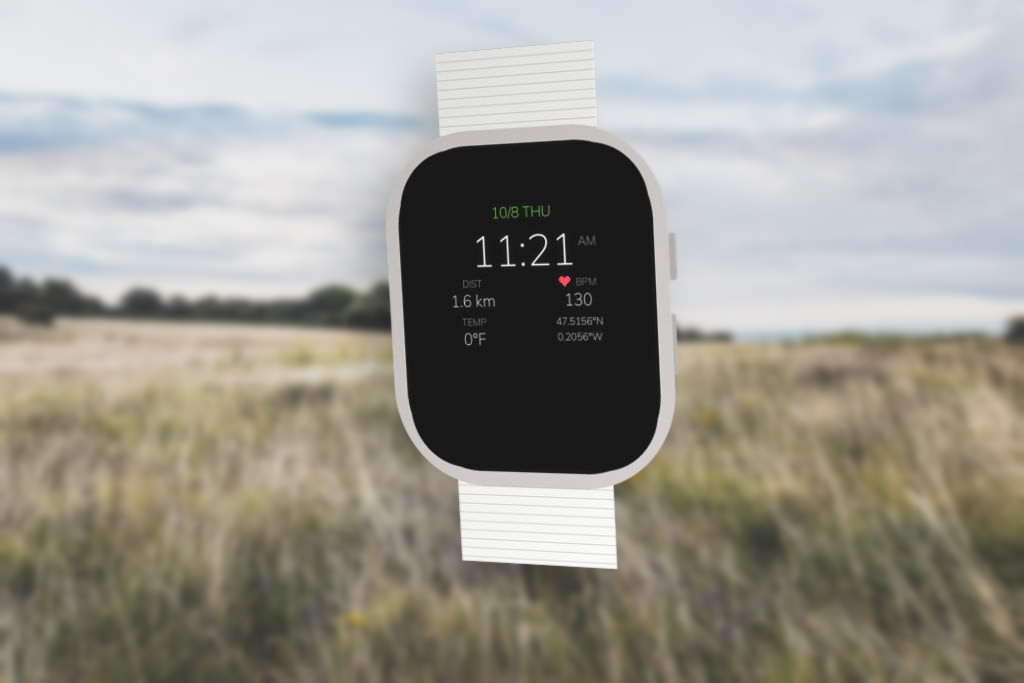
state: 11:21
